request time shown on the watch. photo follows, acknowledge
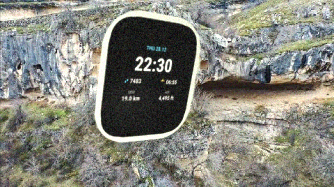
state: 22:30
